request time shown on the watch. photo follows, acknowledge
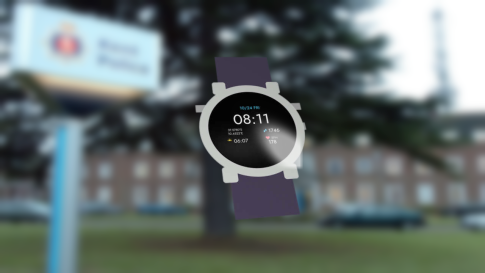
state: 8:11
